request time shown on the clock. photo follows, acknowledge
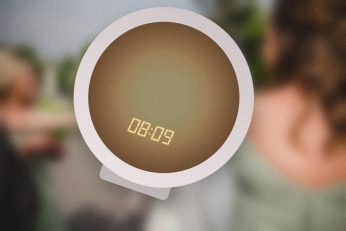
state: 8:09
